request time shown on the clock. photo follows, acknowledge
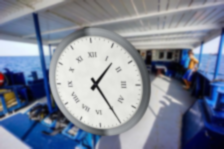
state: 1:25
